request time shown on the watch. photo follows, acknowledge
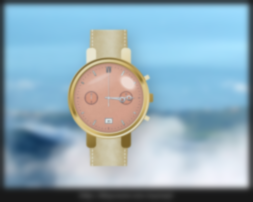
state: 3:15
